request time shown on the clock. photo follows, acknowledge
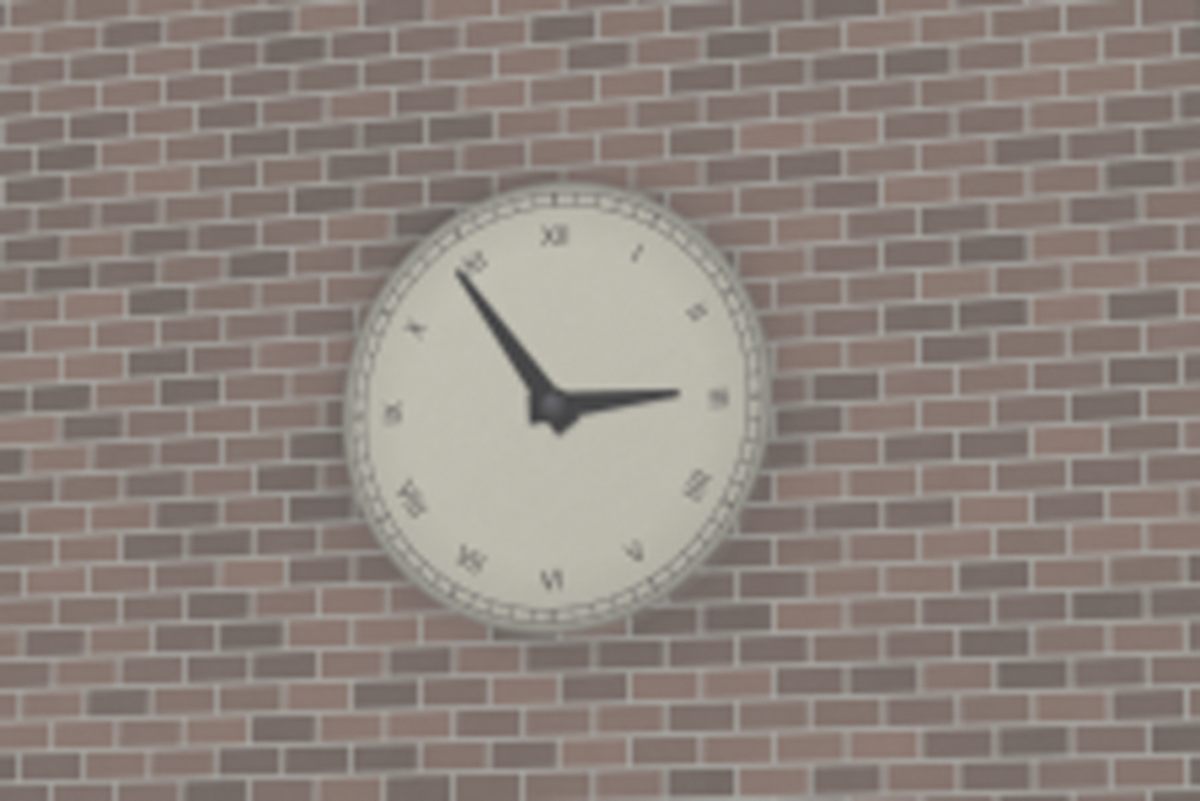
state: 2:54
